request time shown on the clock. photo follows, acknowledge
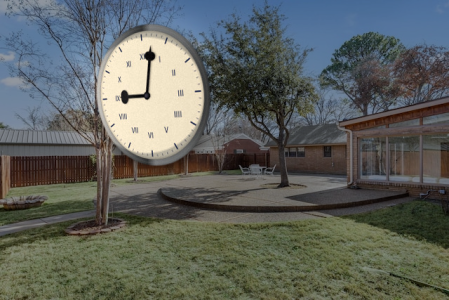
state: 9:02
